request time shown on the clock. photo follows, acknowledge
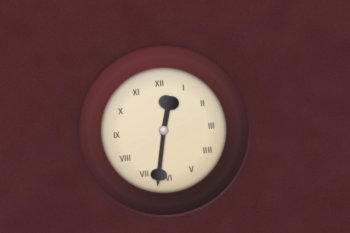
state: 12:32
